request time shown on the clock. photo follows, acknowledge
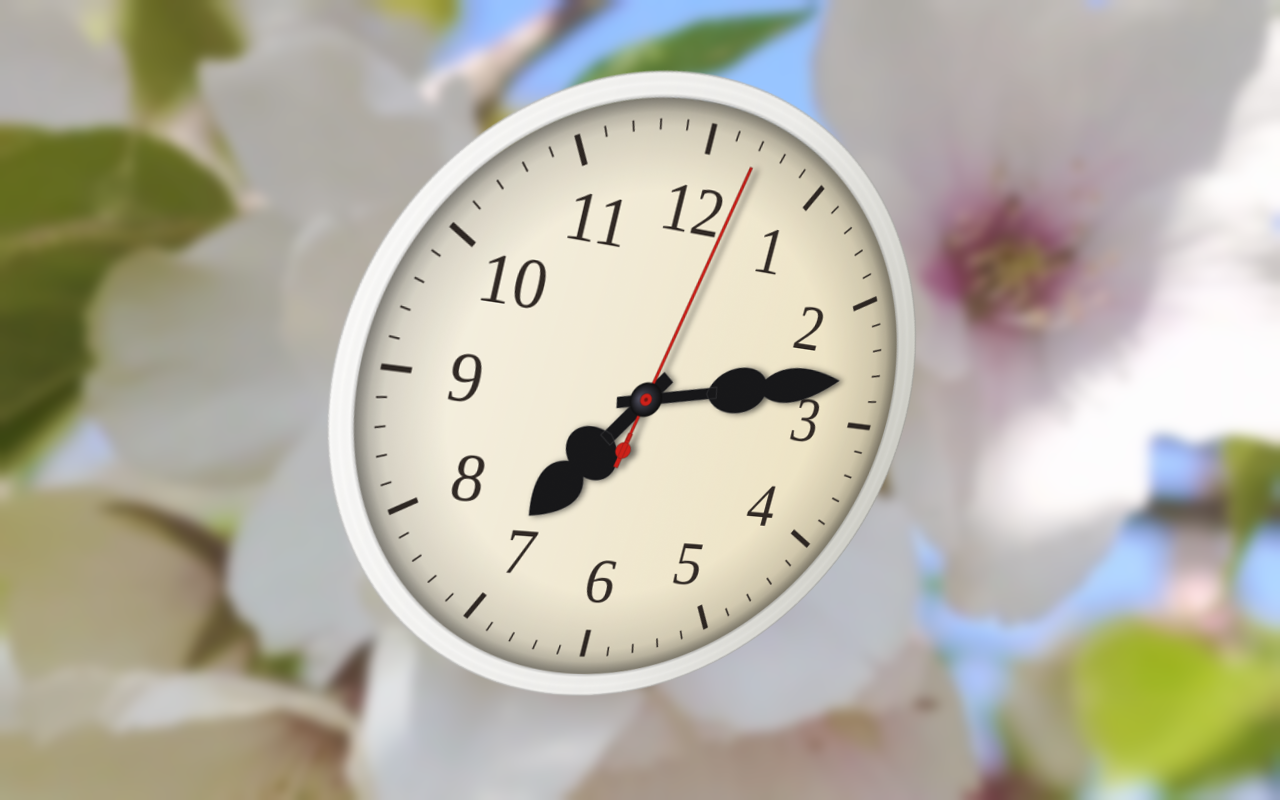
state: 7:13:02
